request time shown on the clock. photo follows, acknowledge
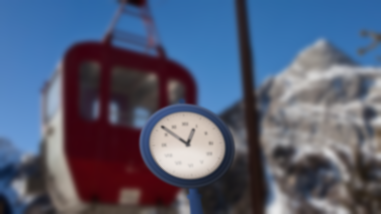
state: 12:52
